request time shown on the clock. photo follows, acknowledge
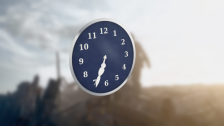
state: 6:34
